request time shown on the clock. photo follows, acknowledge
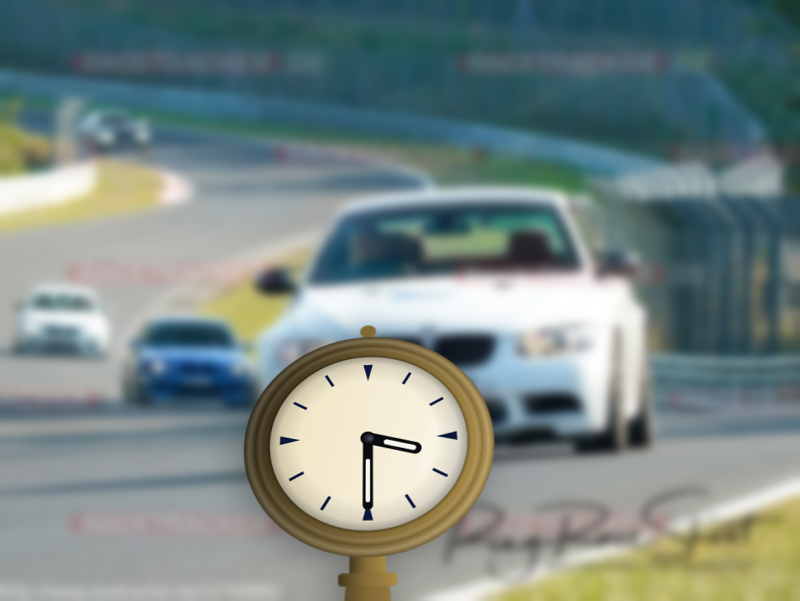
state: 3:30
